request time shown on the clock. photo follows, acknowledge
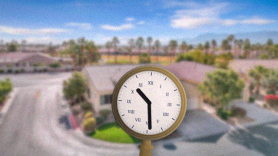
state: 10:29
